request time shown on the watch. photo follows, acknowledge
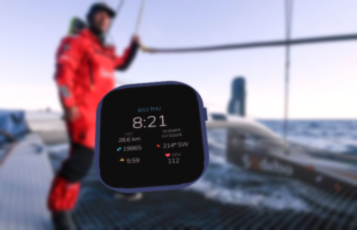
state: 8:21
